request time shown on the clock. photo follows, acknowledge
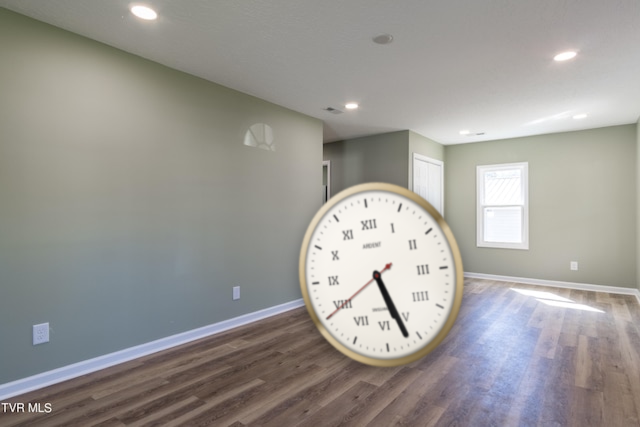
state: 5:26:40
